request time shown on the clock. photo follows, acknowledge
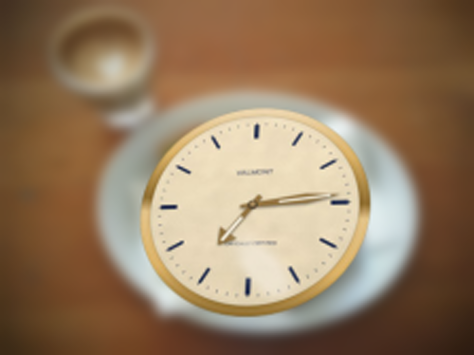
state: 7:14
